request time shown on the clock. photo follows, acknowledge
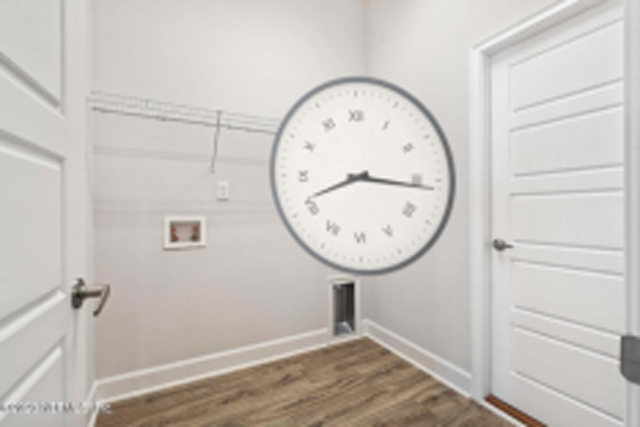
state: 8:16
